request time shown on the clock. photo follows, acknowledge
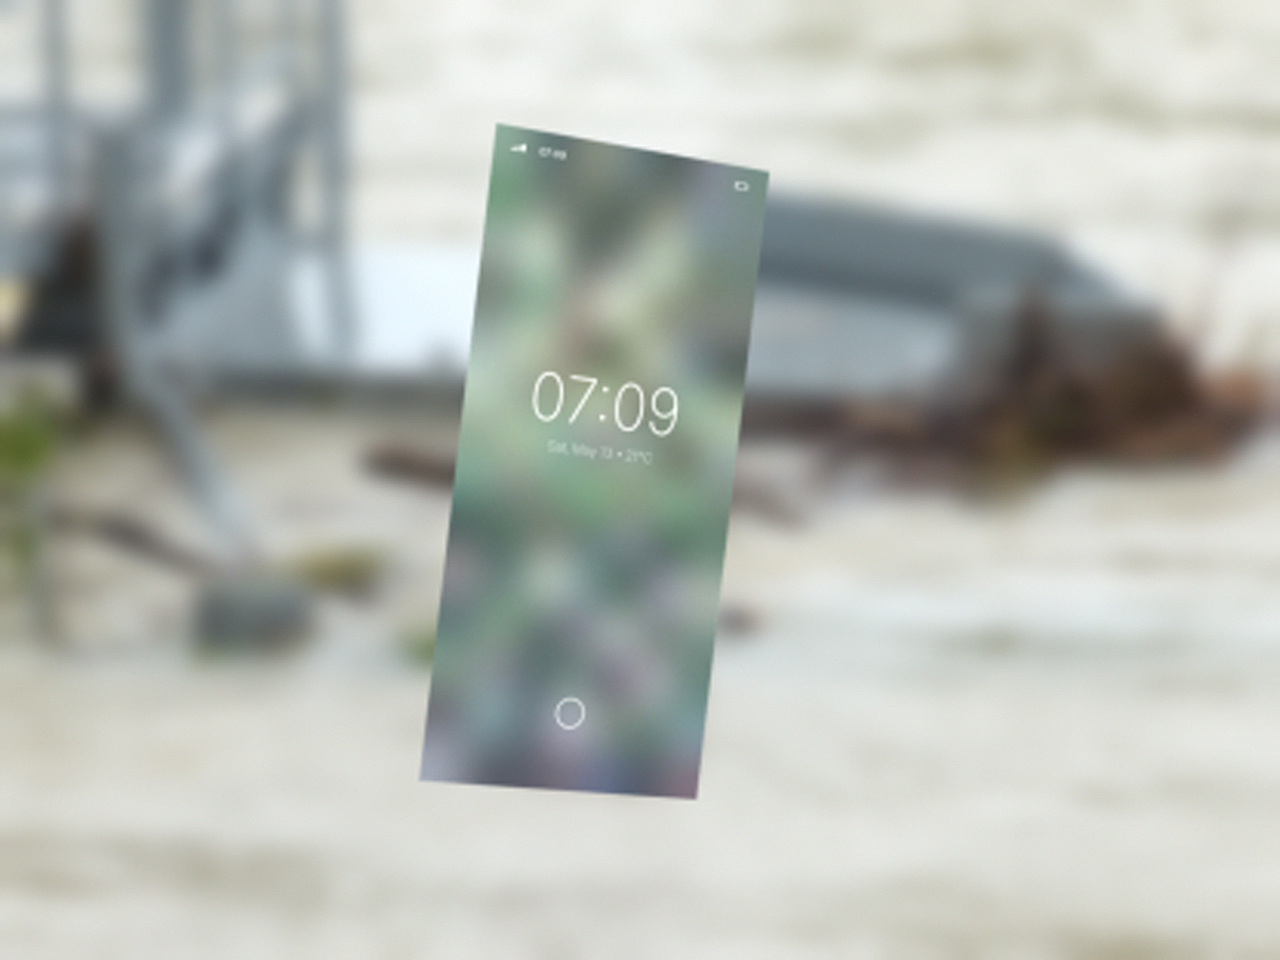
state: 7:09
